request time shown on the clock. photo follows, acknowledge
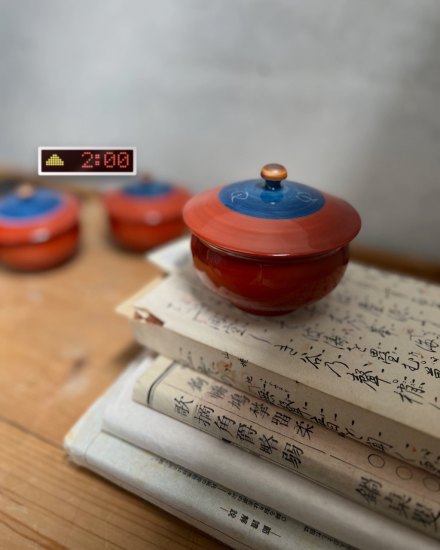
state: 2:00
